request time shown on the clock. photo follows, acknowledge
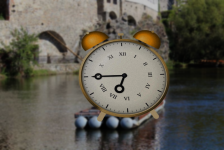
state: 6:45
